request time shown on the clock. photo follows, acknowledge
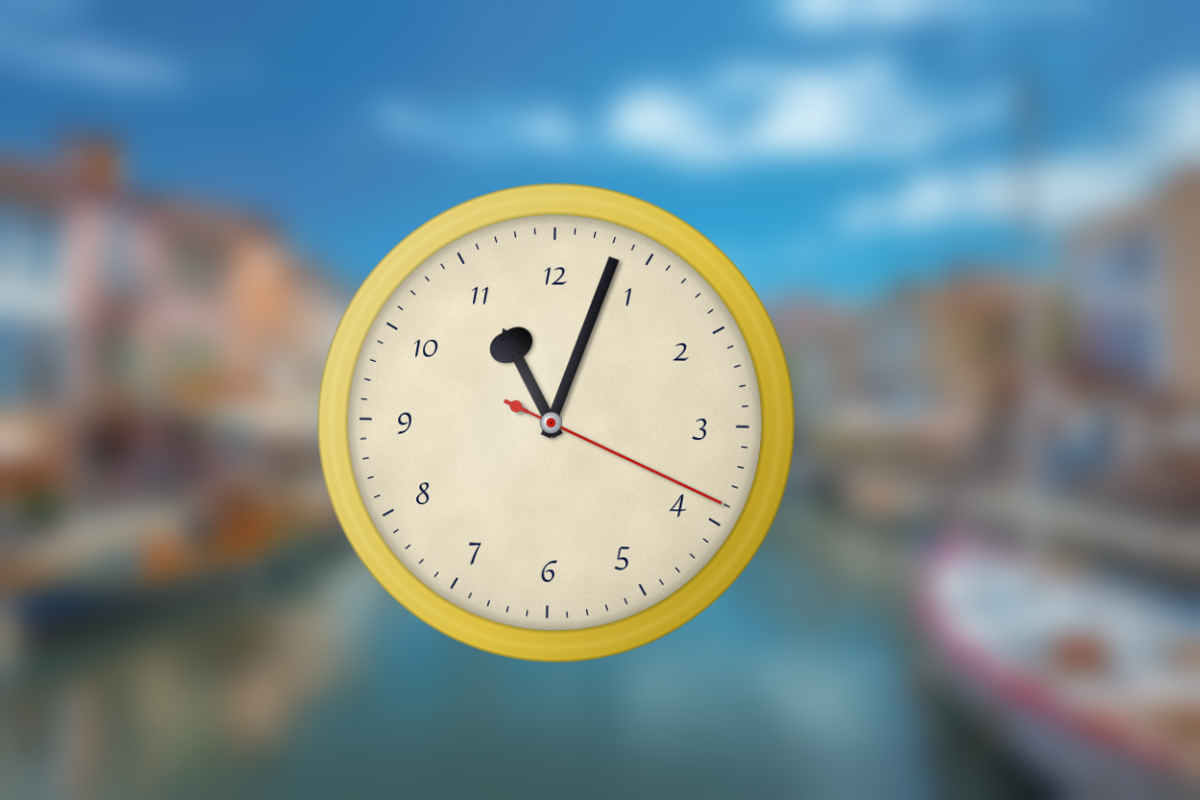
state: 11:03:19
